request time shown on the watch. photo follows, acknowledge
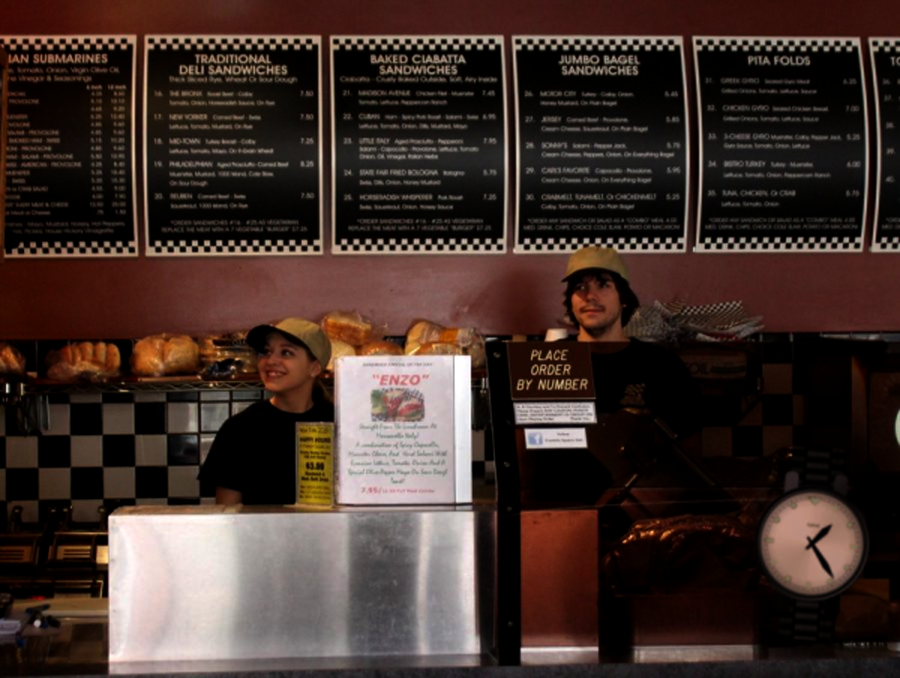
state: 1:24
